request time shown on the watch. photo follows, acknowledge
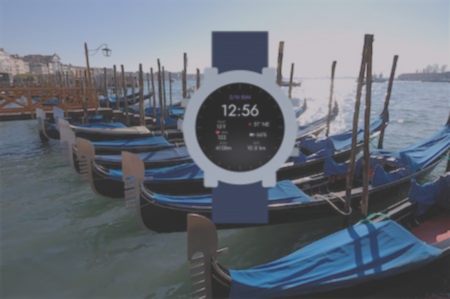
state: 12:56
